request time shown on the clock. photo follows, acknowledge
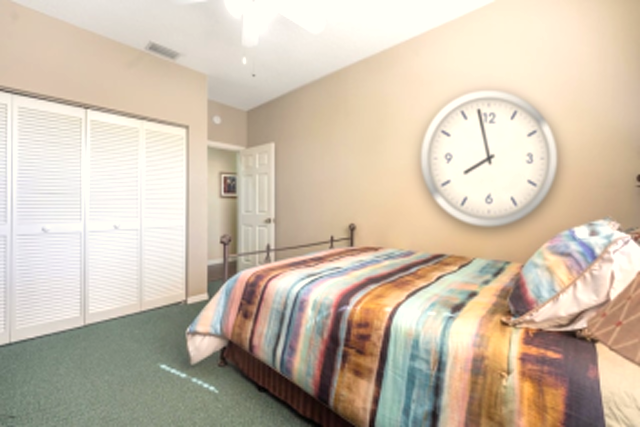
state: 7:58
